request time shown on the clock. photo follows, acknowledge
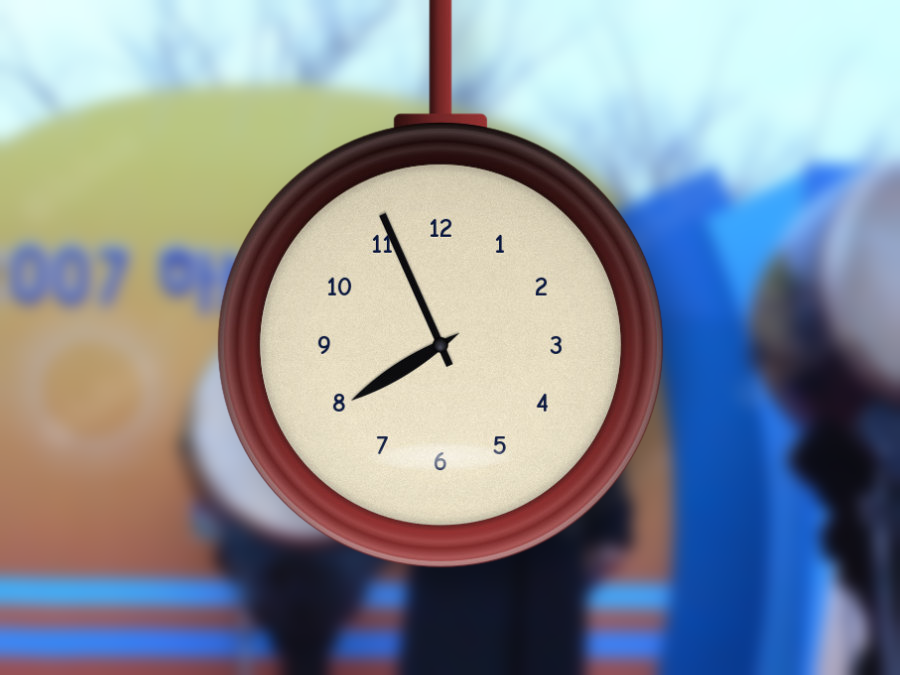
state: 7:56
